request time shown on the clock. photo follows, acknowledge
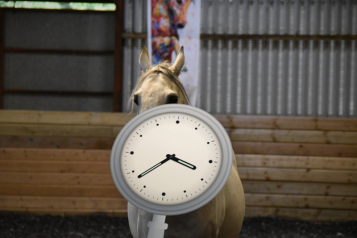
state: 3:38
